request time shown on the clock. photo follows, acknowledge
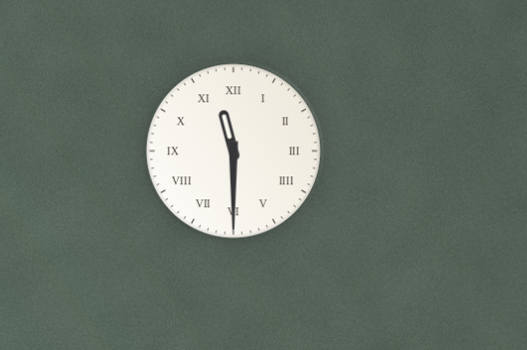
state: 11:30
